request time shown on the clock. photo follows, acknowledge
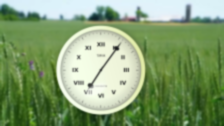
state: 7:06
